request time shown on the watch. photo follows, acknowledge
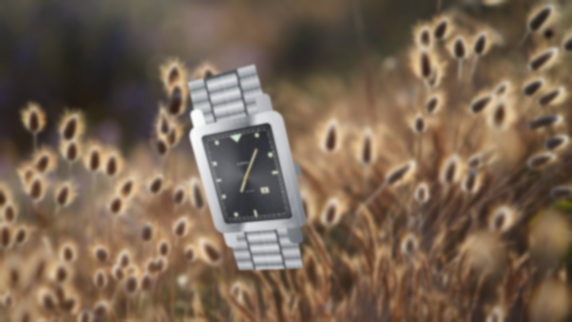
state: 7:06
